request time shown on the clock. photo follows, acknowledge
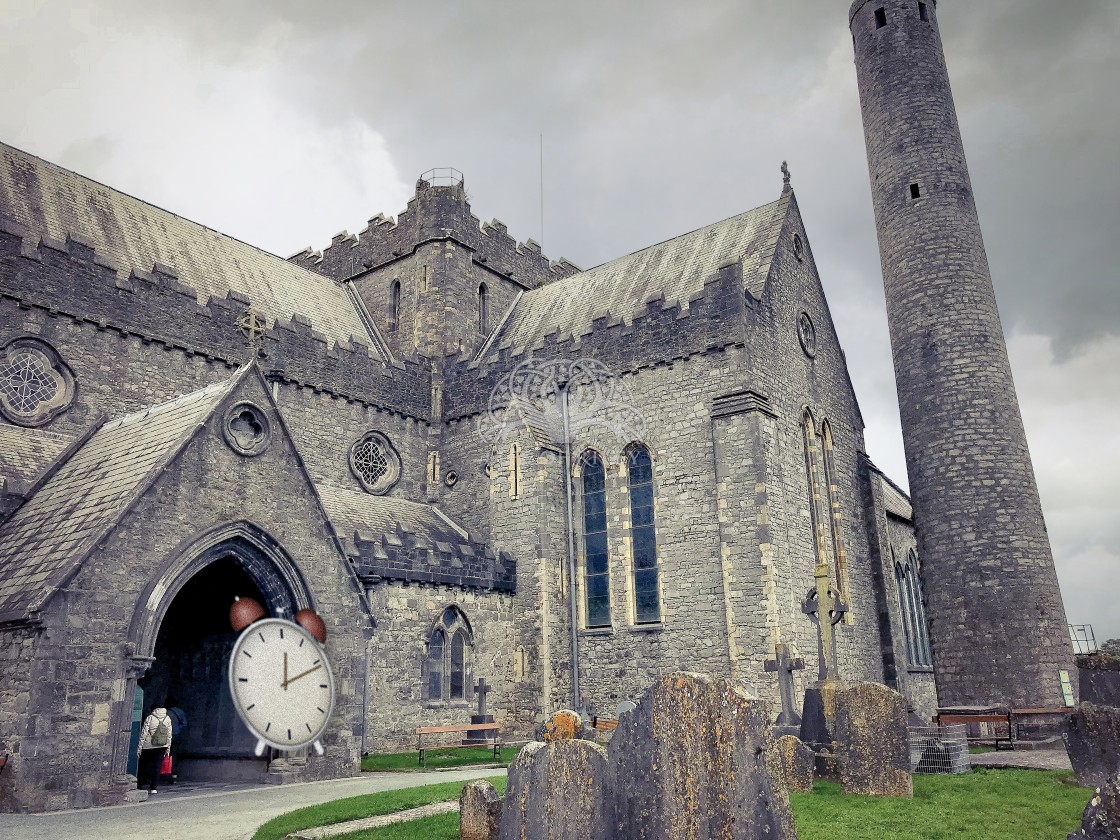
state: 12:11
